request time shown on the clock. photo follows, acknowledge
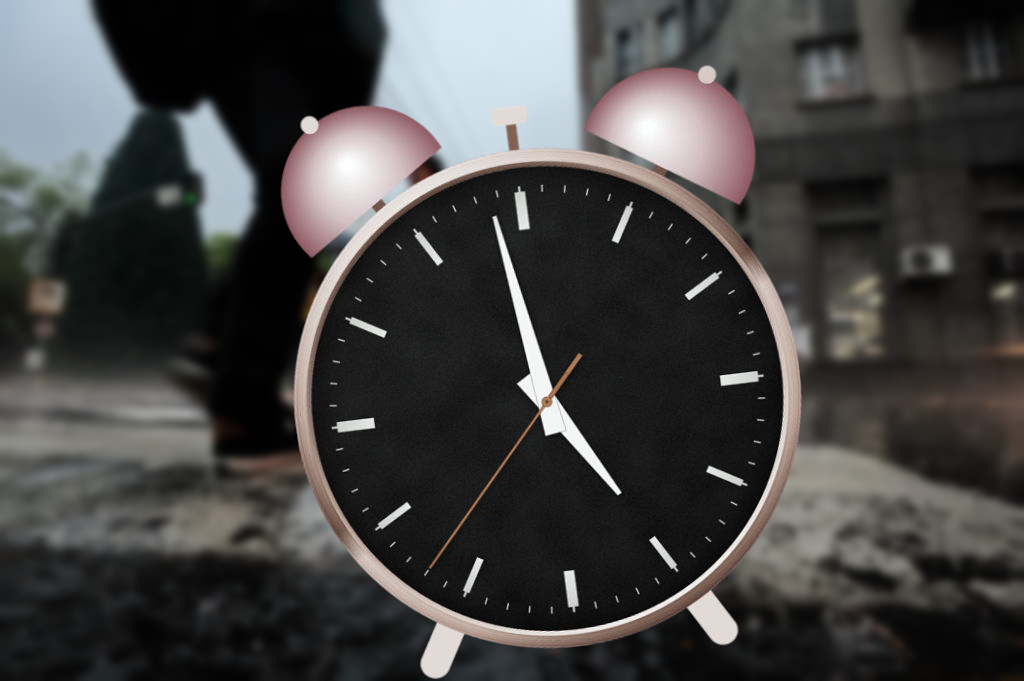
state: 4:58:37
